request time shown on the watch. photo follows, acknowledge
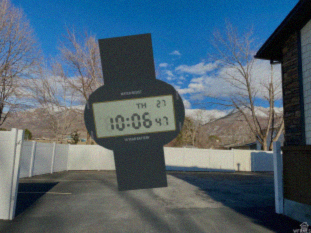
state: 10:06:47
